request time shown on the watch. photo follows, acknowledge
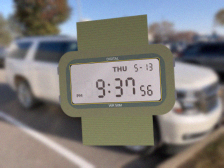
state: 9:37:56
